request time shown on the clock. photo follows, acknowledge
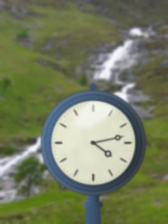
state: 4:13
